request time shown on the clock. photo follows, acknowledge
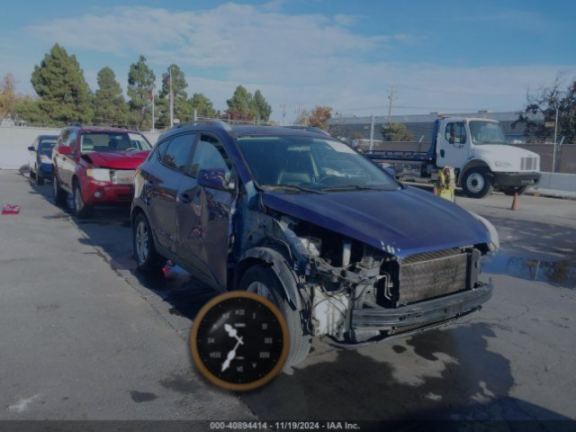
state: 10:35
